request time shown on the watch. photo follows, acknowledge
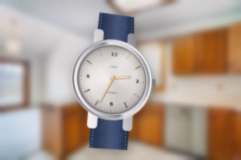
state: 2:34
